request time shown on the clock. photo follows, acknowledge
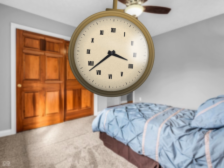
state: 3:38
